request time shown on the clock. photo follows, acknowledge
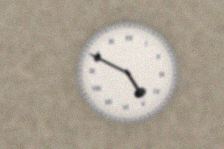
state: 4:49
